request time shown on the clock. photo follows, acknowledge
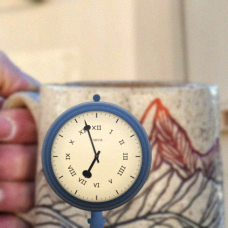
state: 6:57
